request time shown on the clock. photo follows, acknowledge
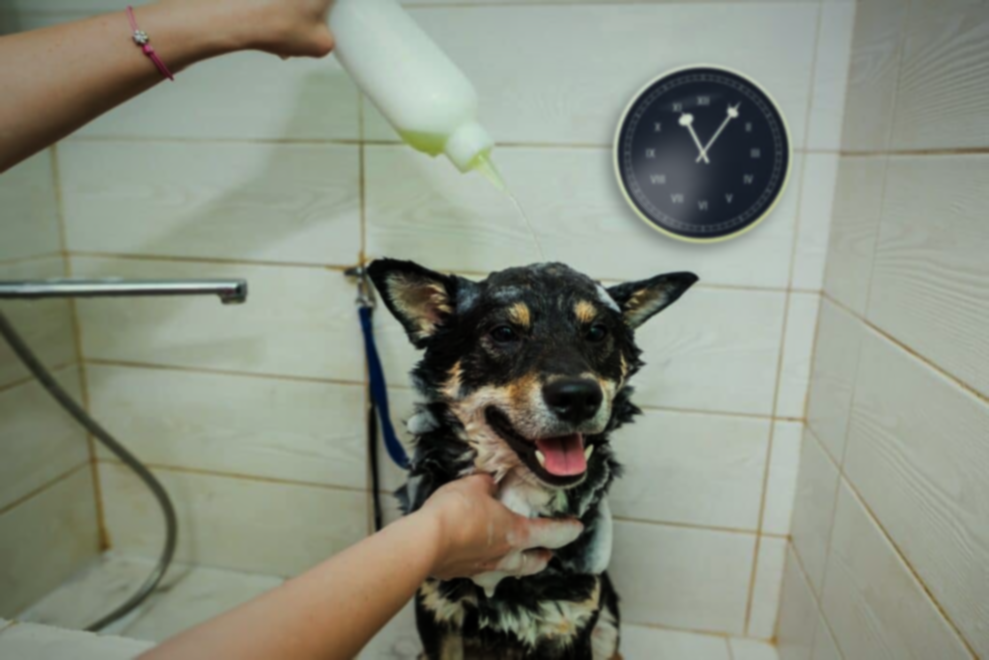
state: 11:06
